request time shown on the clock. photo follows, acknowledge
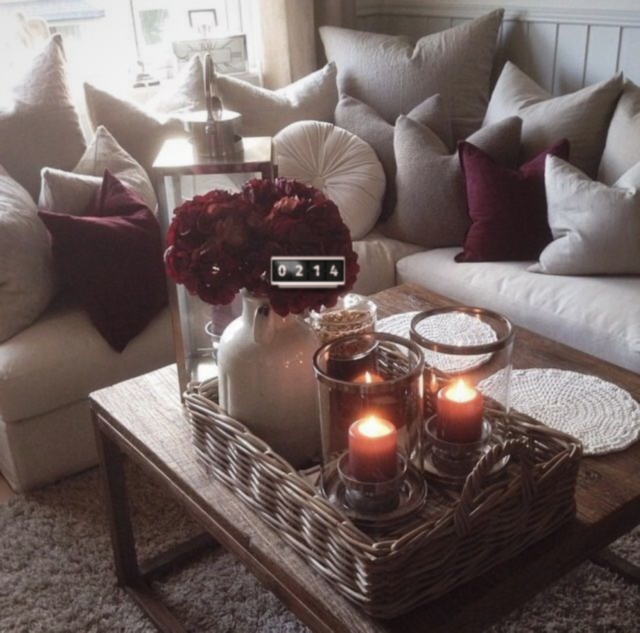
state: 2:14
